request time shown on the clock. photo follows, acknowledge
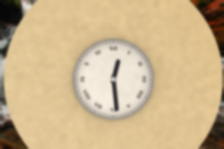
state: 12:29
